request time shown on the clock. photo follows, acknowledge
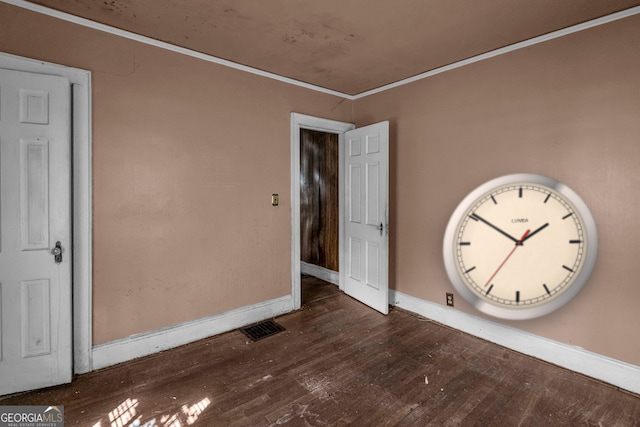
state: 1:50:36
